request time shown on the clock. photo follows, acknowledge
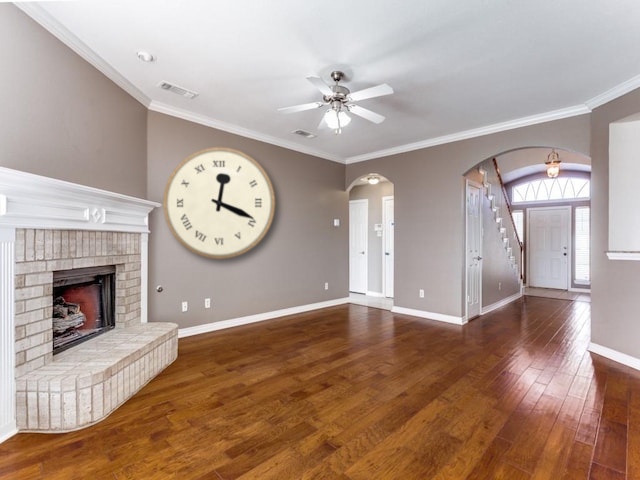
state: 12:19
